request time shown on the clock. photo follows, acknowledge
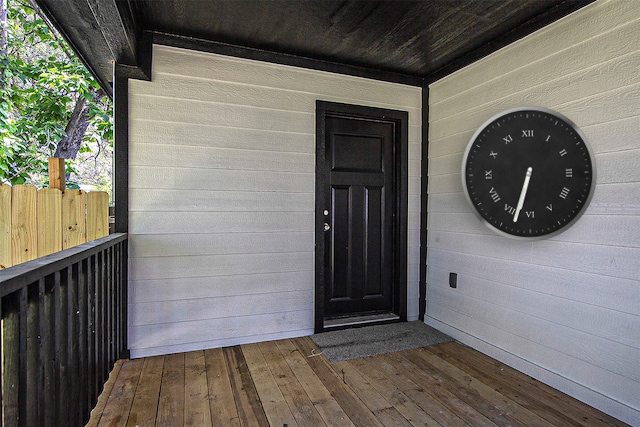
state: 6:33
